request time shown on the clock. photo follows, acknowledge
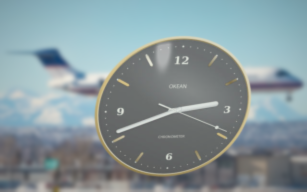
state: 2:41:19
